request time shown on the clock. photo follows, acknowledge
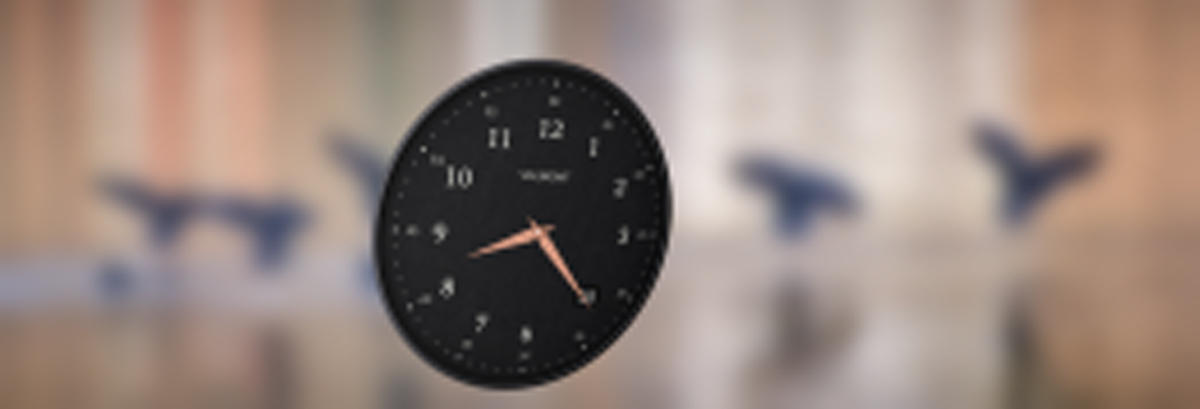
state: 8:23
